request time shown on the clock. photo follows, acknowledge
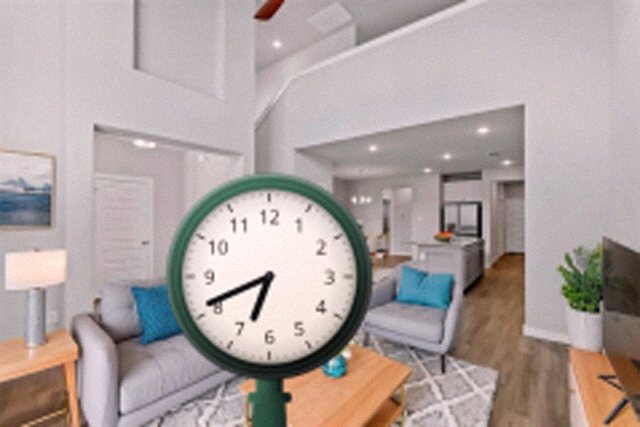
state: 6:41
